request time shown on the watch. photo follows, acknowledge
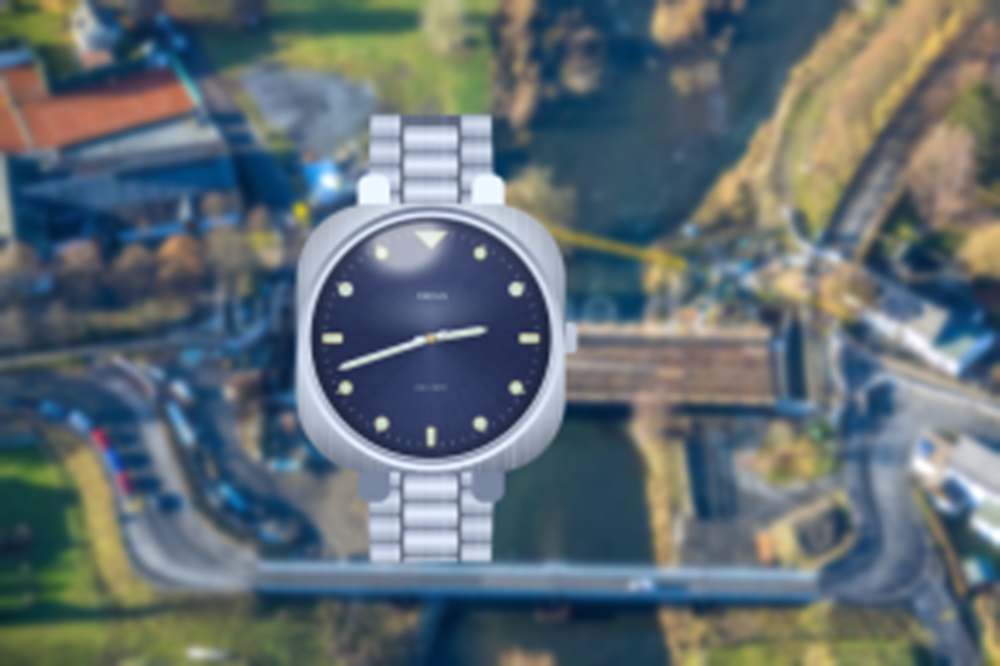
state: 2:42
